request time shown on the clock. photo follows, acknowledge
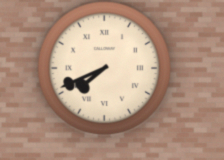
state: 7:41
